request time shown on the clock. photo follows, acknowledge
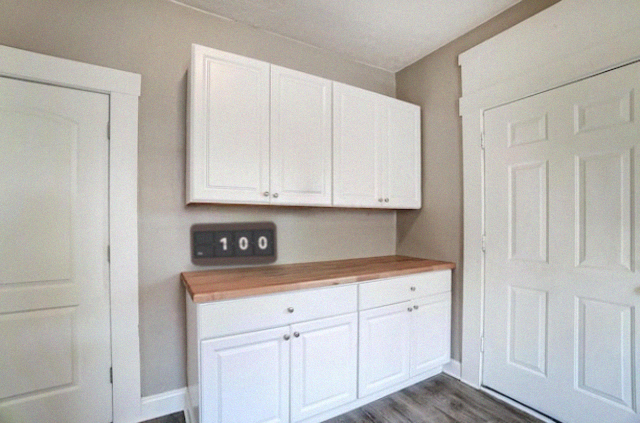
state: 1:00
